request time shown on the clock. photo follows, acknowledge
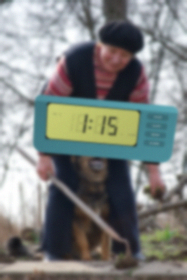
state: 1:15
